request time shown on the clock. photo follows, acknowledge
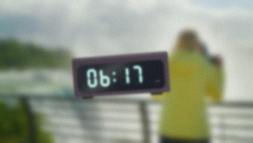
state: 6:17
